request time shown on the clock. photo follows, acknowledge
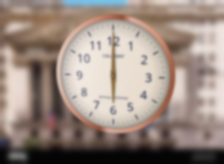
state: 6:00
